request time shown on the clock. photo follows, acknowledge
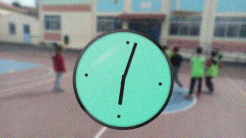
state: 6:02
